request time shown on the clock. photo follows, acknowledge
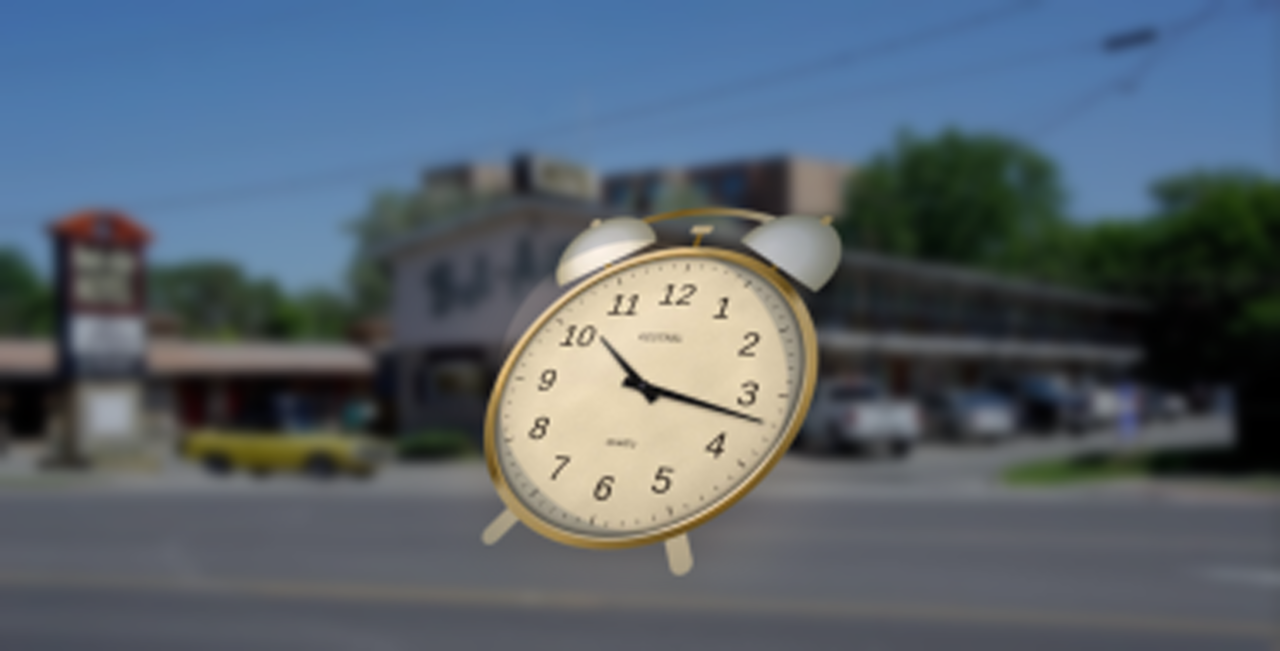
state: 10:17
